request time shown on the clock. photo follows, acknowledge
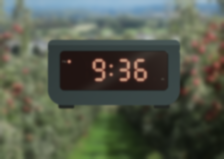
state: 9:36
